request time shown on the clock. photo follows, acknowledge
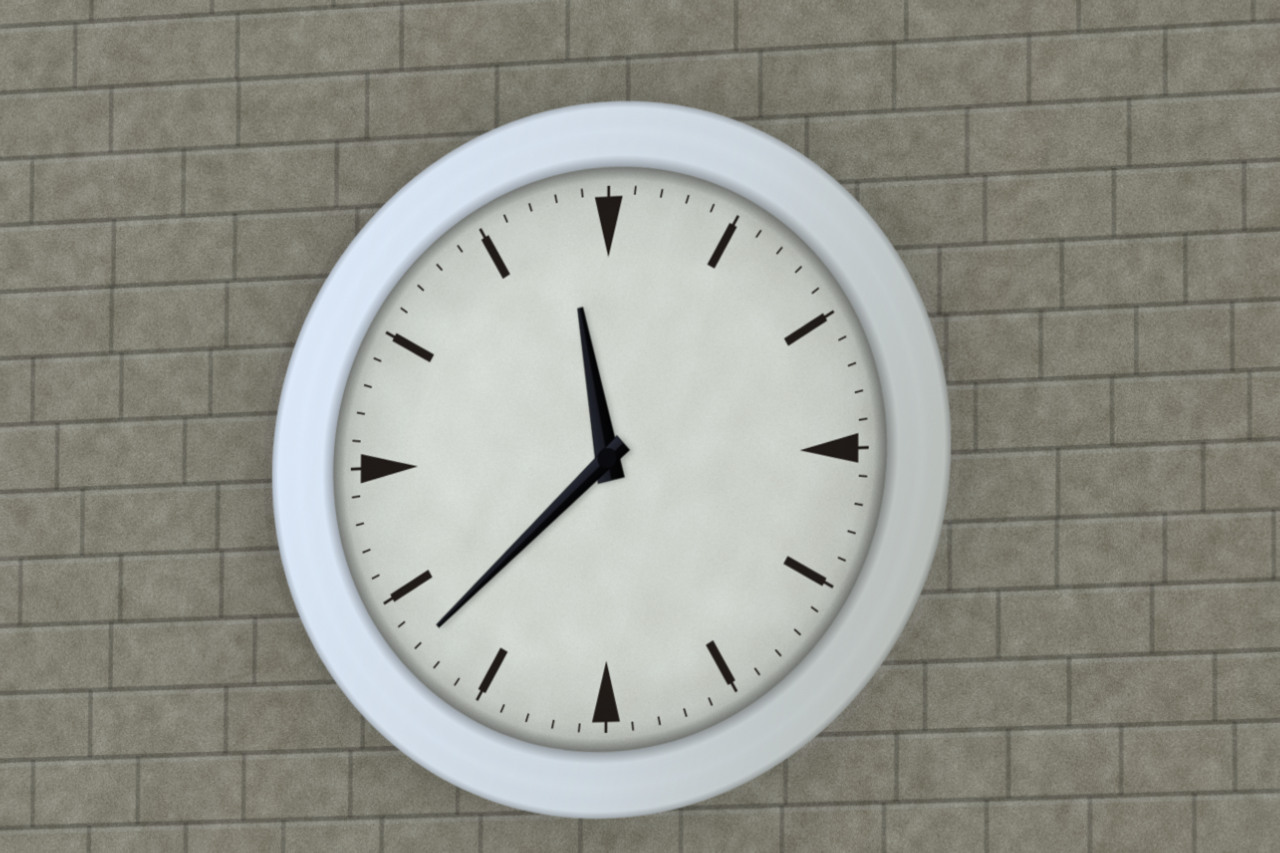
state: 11:38
